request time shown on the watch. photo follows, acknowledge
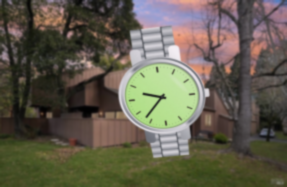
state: 9:37
